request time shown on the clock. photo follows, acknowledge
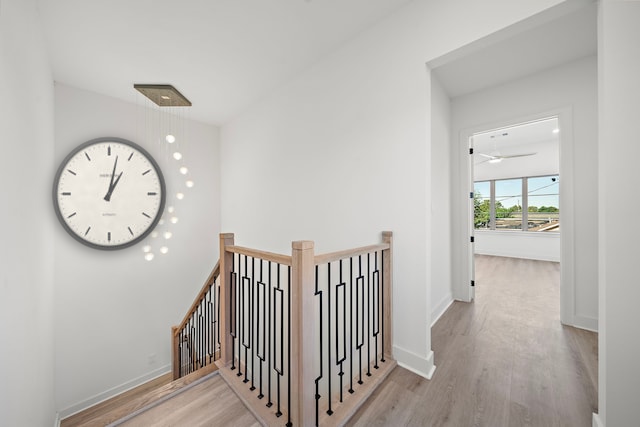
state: 1:02
